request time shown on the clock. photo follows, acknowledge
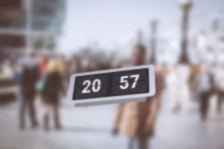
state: 20:57
